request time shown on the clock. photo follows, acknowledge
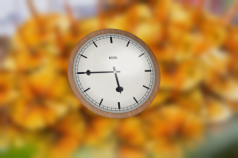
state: 5:45
